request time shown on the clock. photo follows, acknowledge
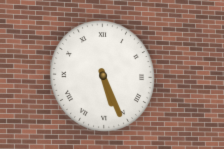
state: 5:26
